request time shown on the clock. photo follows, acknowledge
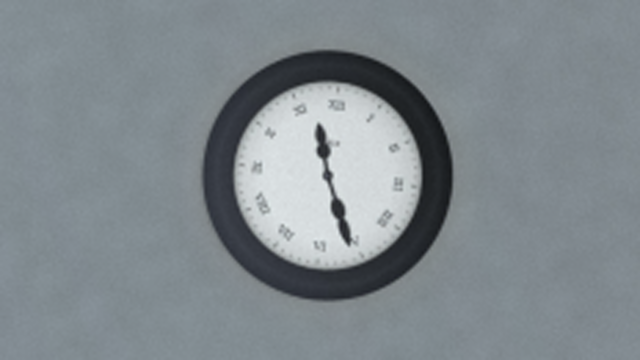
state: 11:26
